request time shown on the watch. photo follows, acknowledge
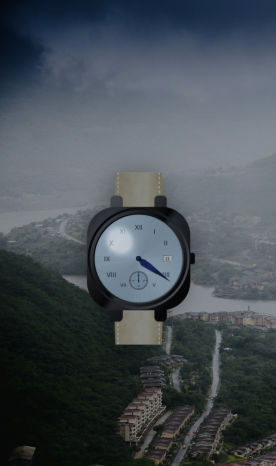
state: 4:21
